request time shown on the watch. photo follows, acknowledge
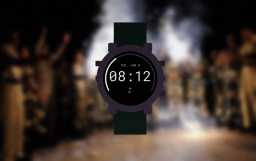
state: 8:12
